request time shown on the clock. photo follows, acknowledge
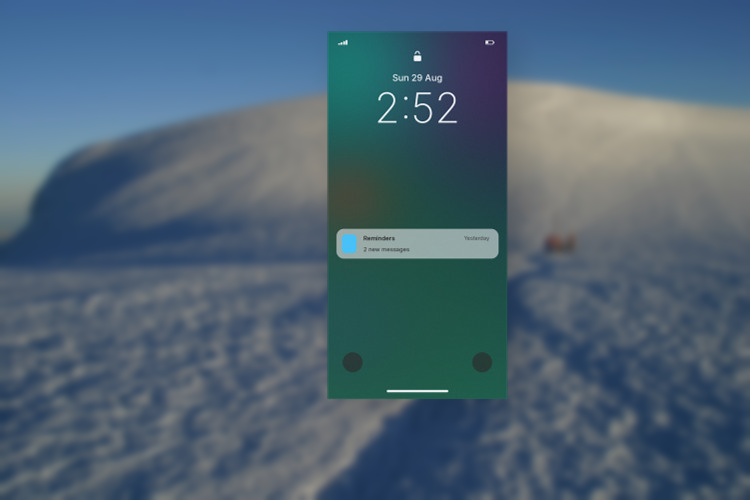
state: 2:52
